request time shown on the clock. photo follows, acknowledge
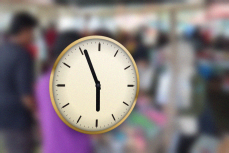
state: 5:56
